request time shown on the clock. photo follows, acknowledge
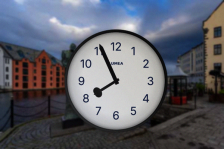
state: 7:56
